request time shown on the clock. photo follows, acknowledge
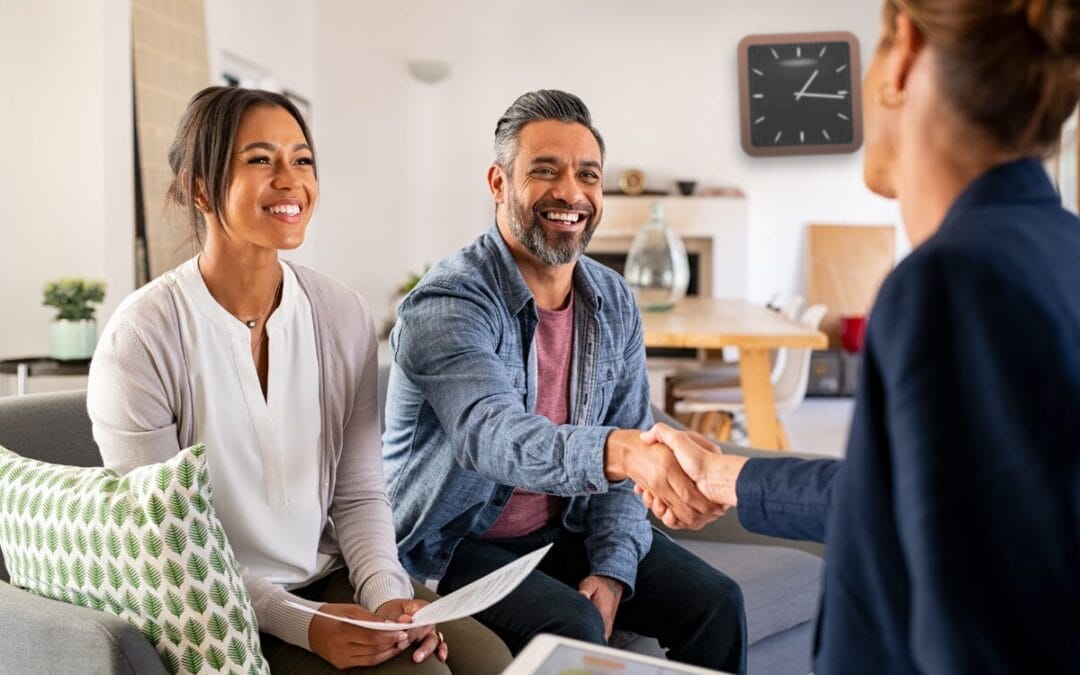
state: 1:16
